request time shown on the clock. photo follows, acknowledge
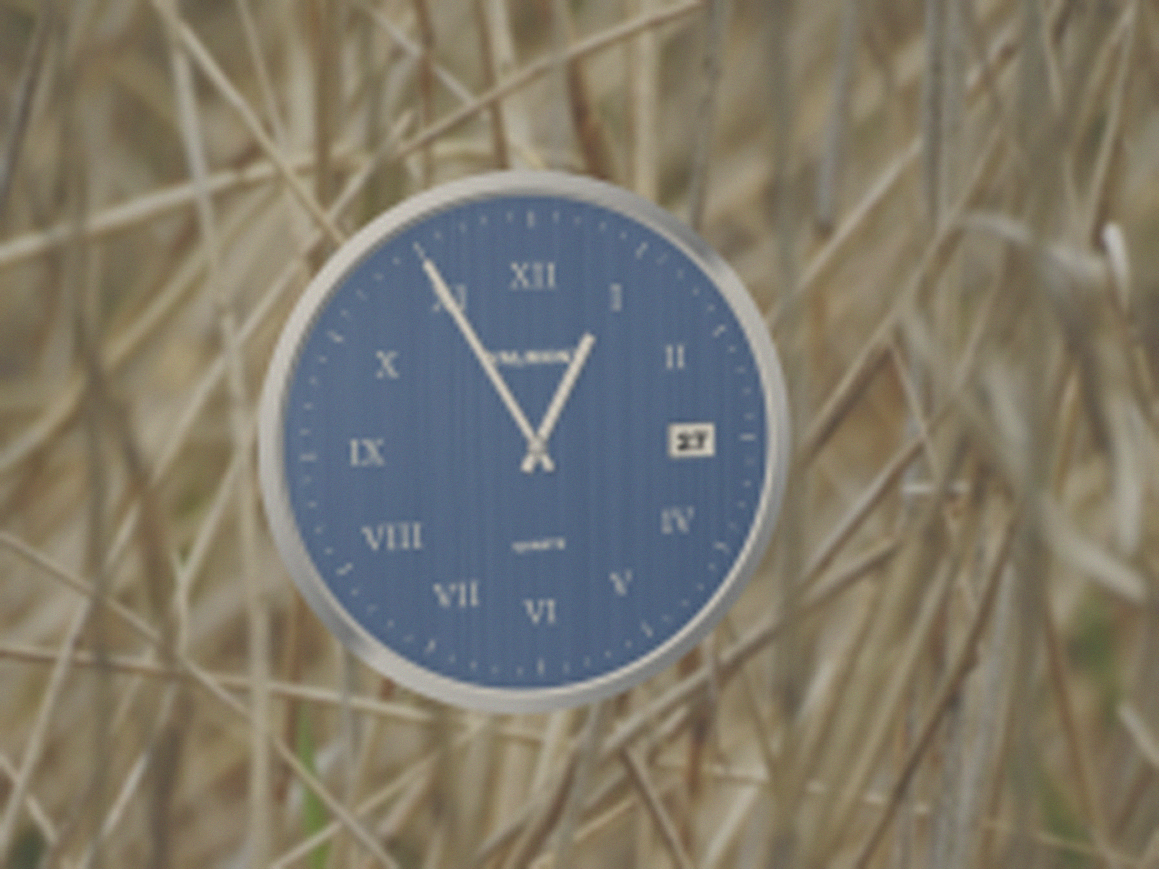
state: 12:55
